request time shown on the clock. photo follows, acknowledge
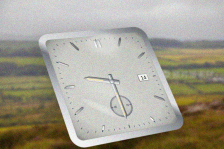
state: 9:30
